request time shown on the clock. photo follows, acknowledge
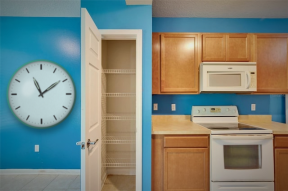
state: 11:09
